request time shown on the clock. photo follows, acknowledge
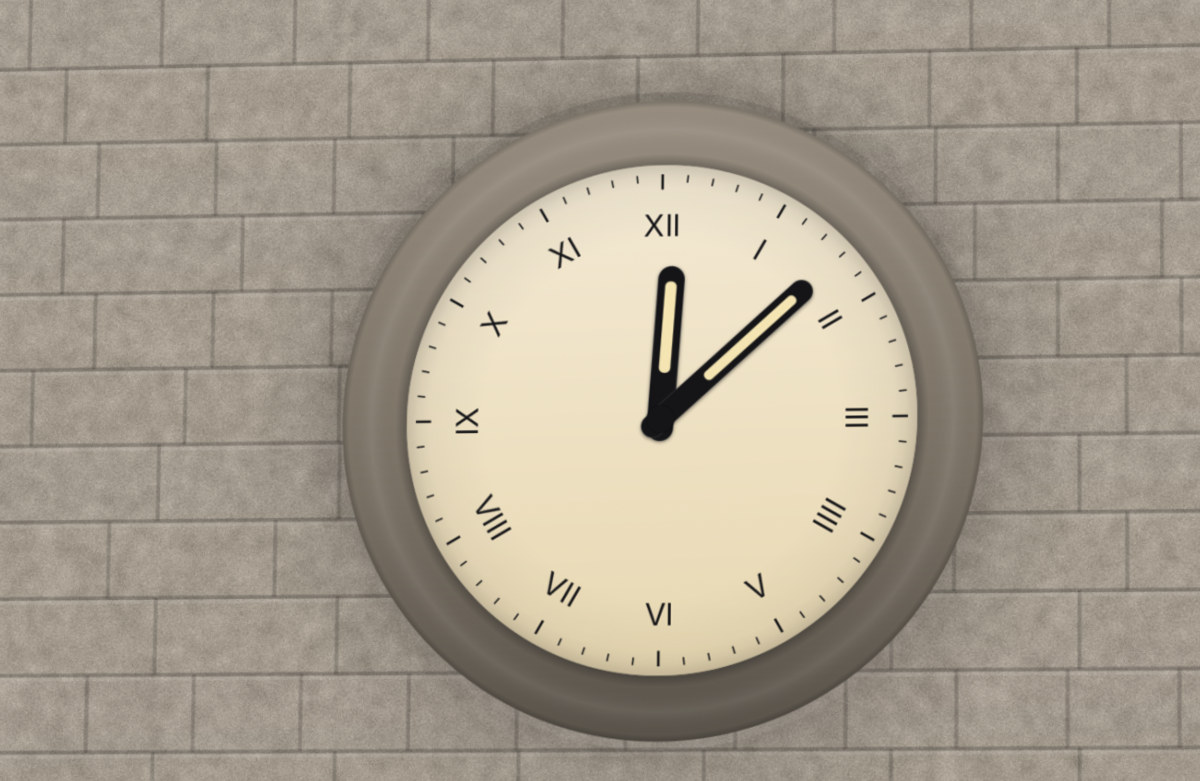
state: 12:08
